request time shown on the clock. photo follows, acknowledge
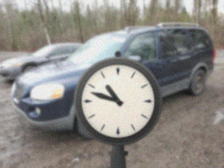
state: 10:48
